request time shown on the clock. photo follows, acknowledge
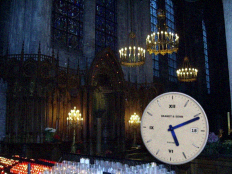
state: 5:11
